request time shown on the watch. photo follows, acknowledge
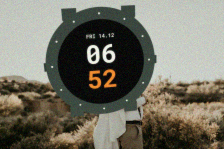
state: 6:52
